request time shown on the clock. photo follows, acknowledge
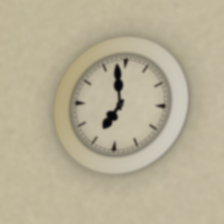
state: 6:58
